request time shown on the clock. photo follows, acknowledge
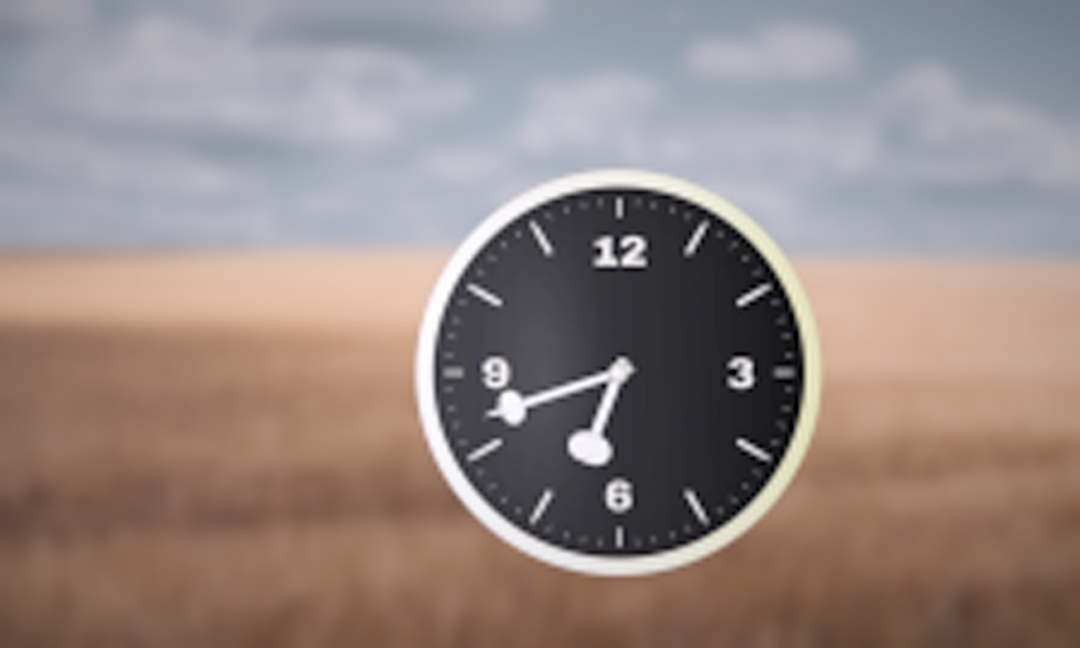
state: 6:42
